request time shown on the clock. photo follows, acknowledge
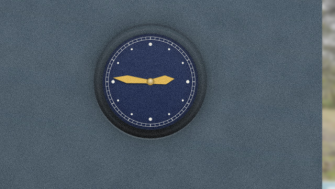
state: 2:46
